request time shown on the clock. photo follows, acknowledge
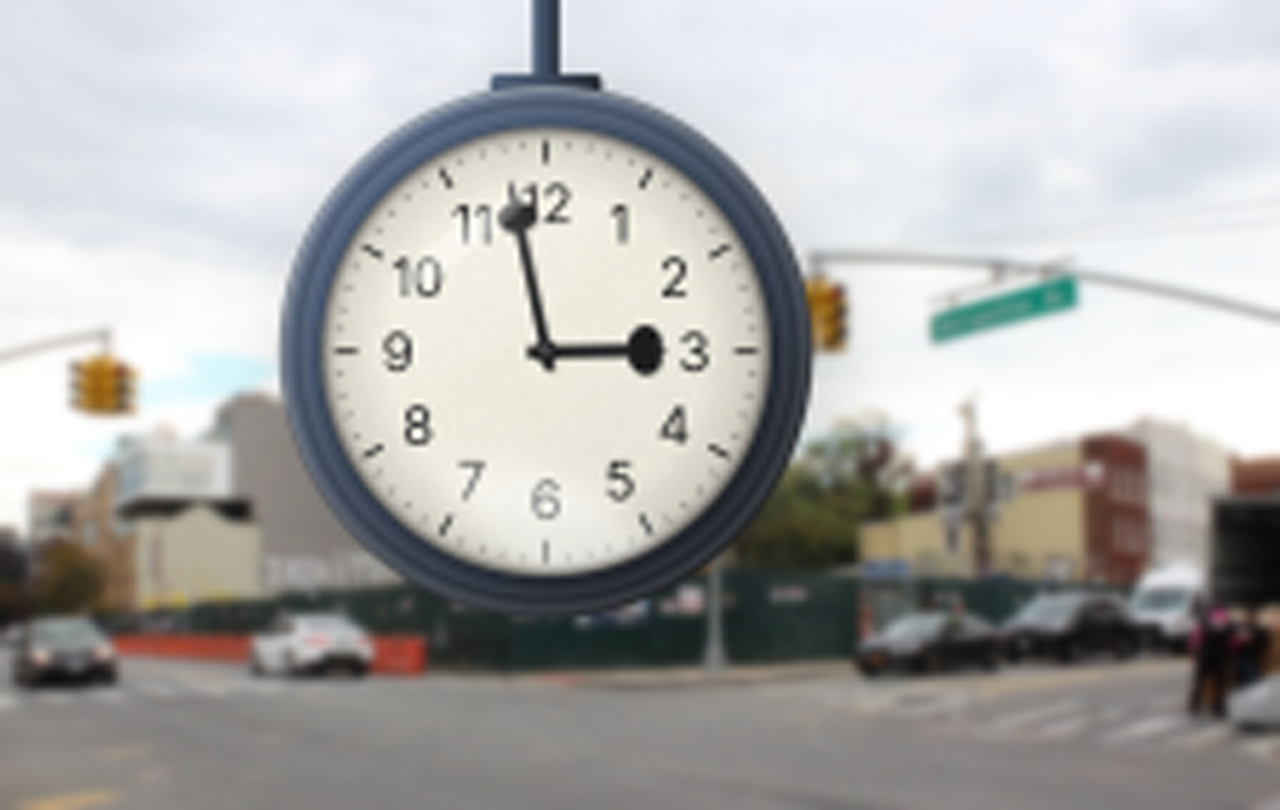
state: 2:58
